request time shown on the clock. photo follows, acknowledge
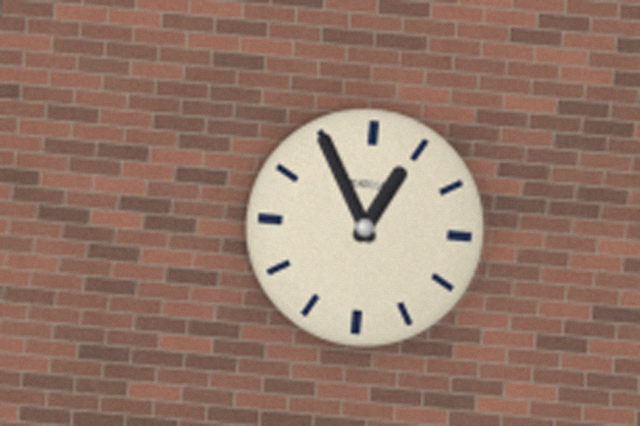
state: 12:55
